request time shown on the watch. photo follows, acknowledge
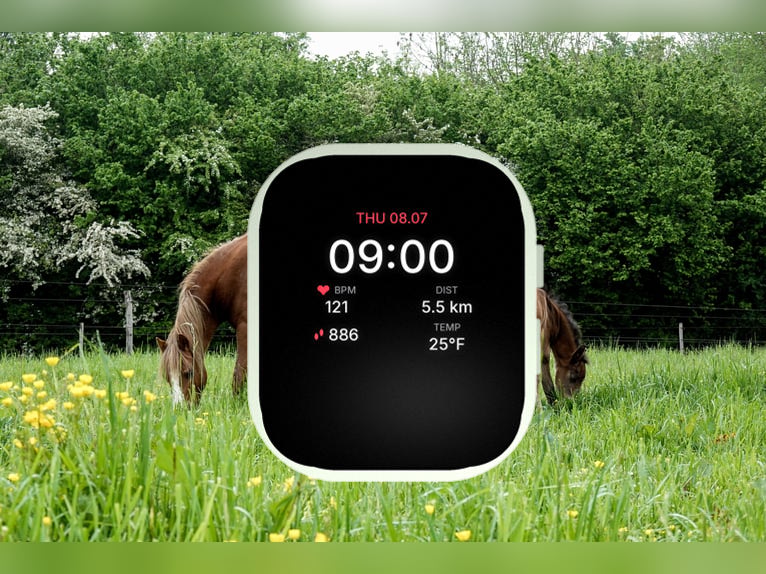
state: 9:00
